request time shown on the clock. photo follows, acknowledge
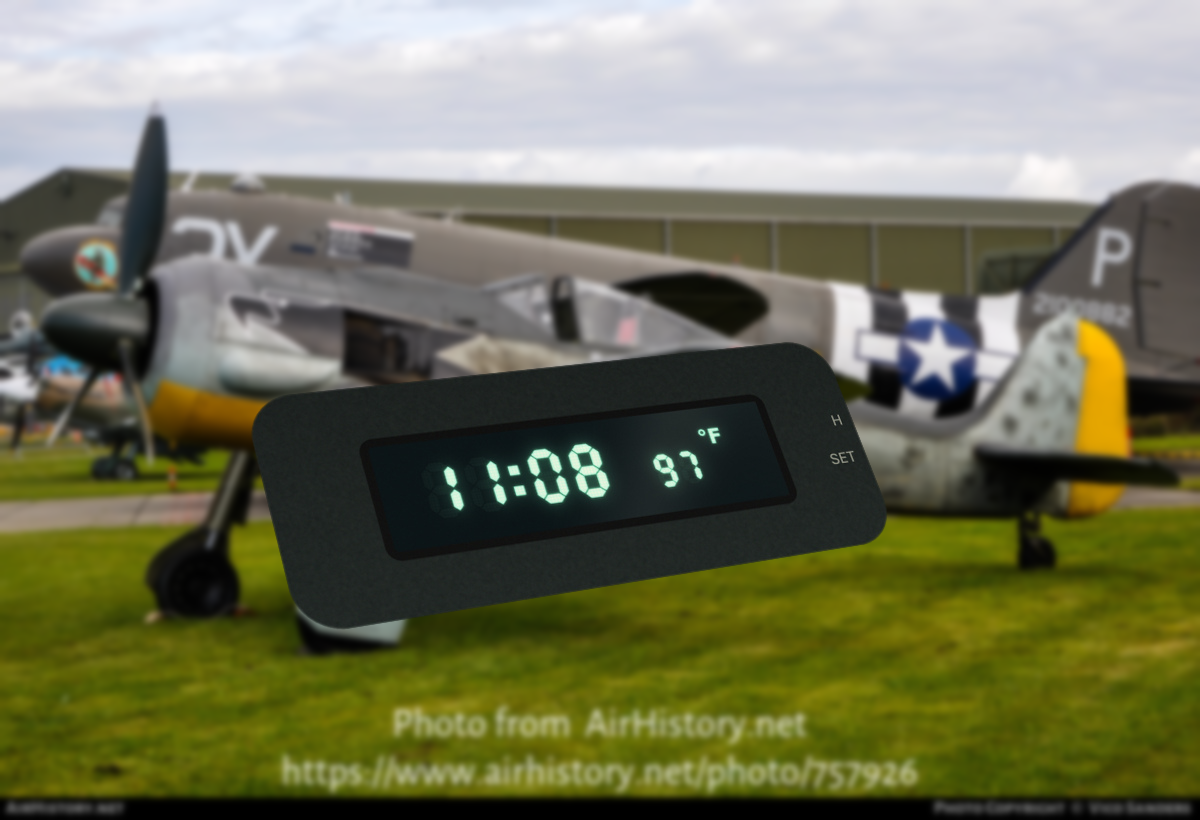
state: 11:08
